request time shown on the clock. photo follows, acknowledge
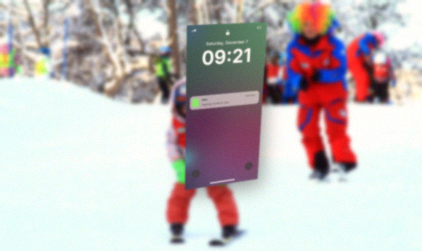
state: 9:21
